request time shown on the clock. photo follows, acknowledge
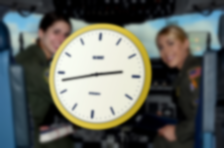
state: 2:43
